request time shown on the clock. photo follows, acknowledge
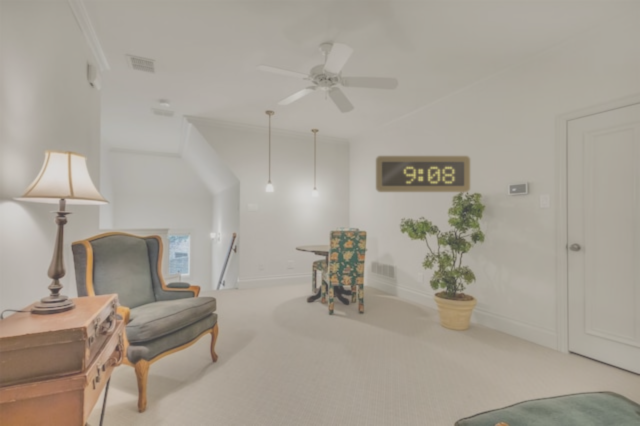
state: 9:08
